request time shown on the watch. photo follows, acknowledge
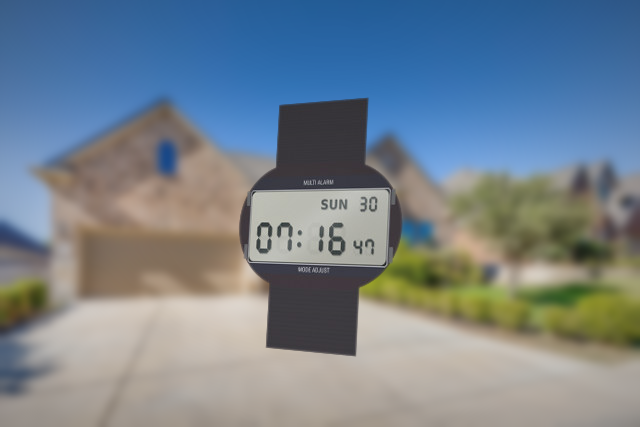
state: 7:16:47
